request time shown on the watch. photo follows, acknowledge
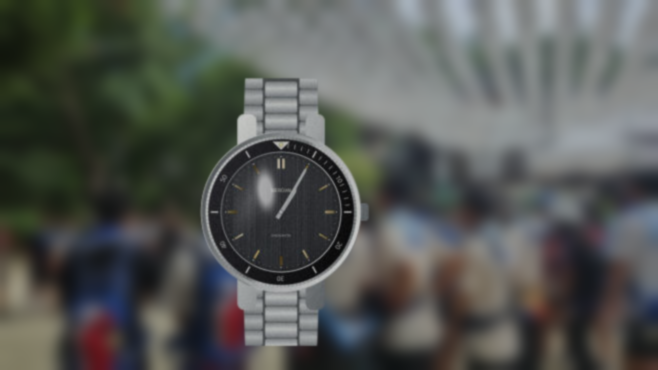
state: 1:05
